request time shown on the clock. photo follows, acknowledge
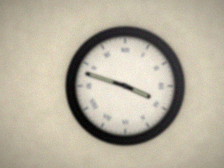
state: 3:48
